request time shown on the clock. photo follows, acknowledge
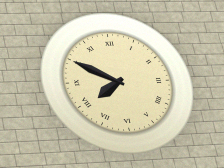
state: 7:50
